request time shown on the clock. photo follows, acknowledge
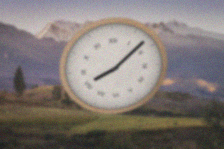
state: 8:08
